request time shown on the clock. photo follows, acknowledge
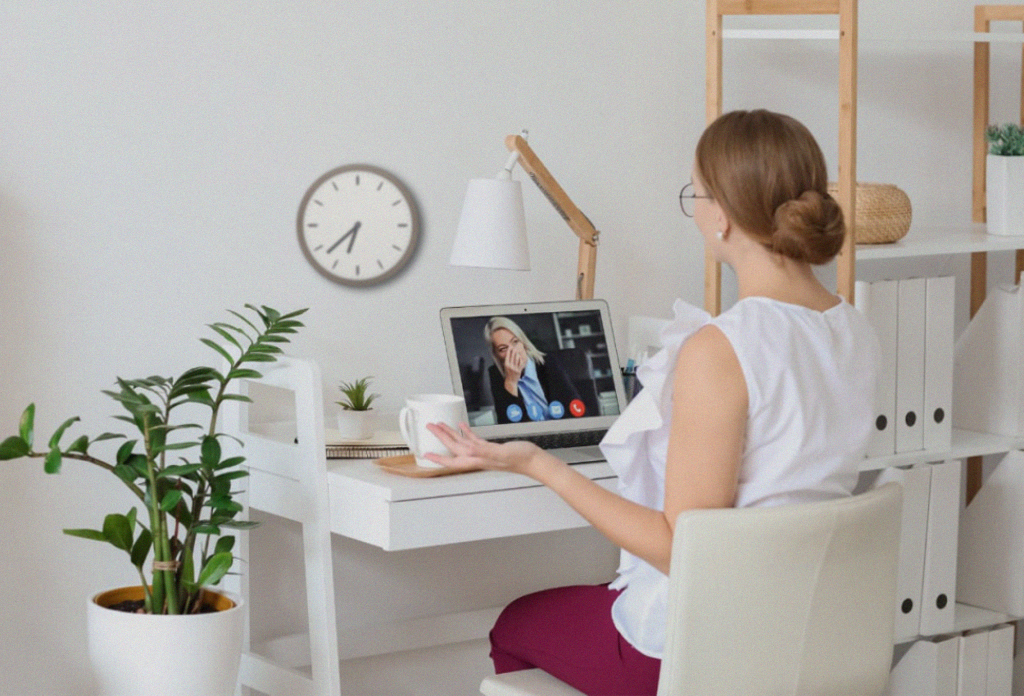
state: 6:38
